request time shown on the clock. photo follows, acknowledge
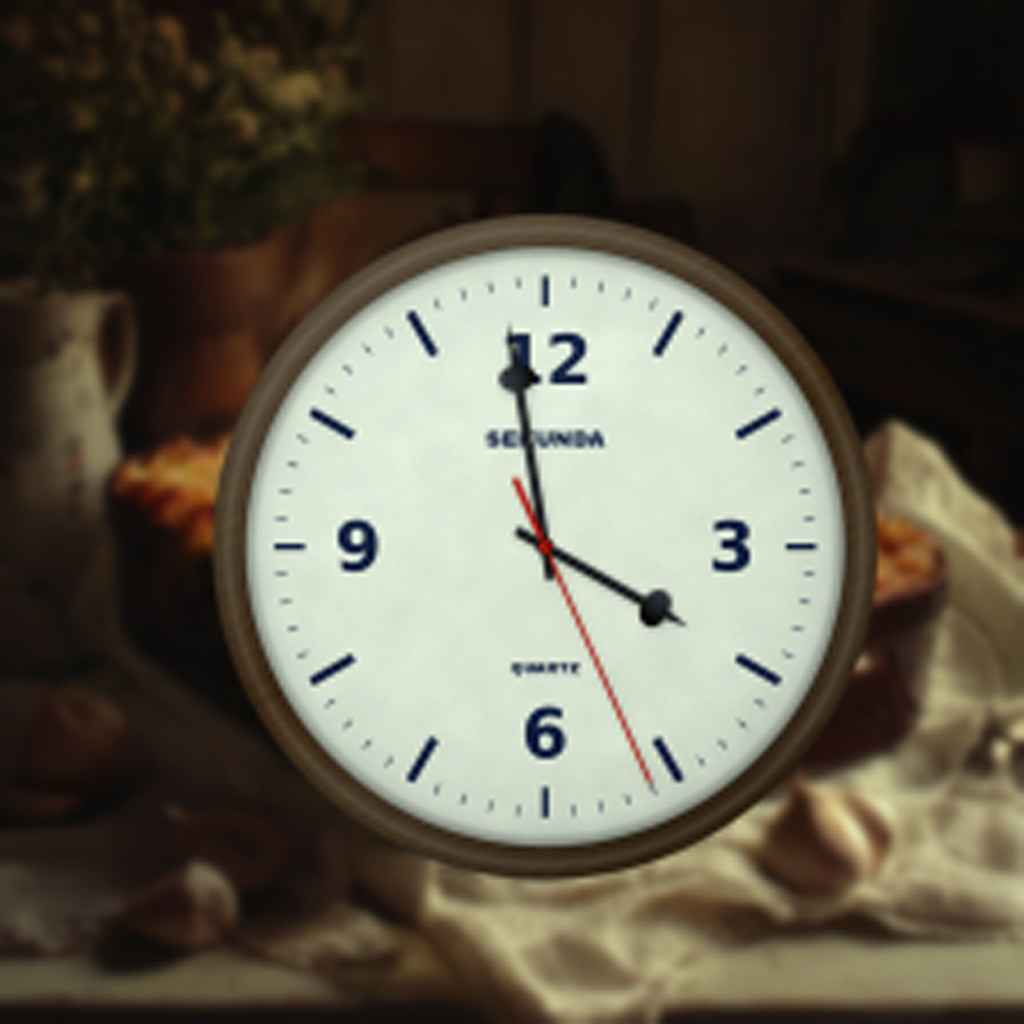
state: 3:58:26
